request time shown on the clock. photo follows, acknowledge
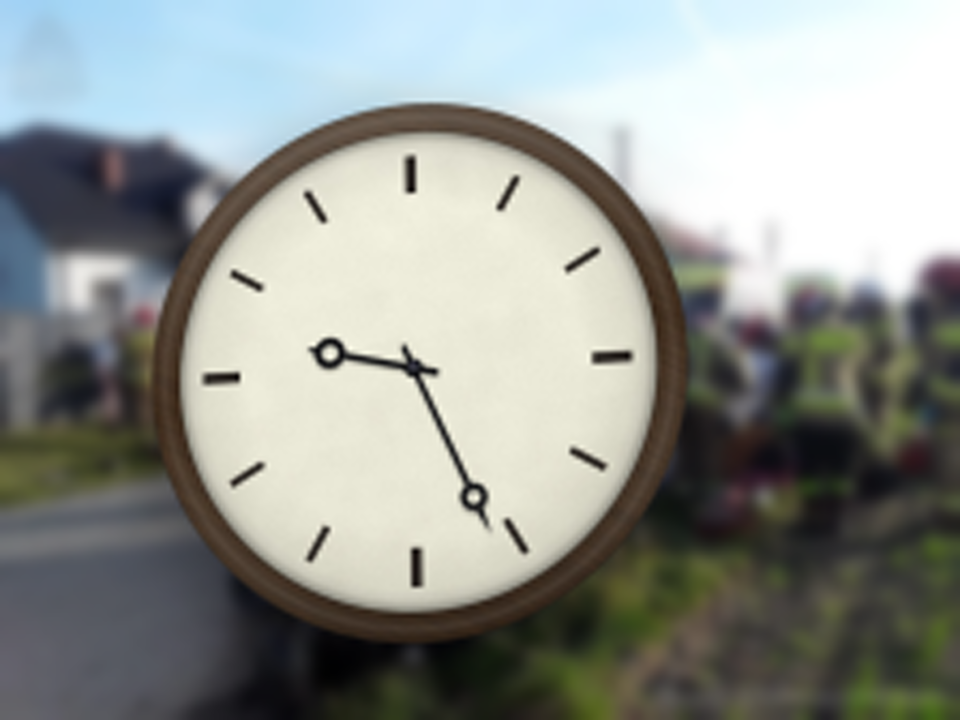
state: 9:26
